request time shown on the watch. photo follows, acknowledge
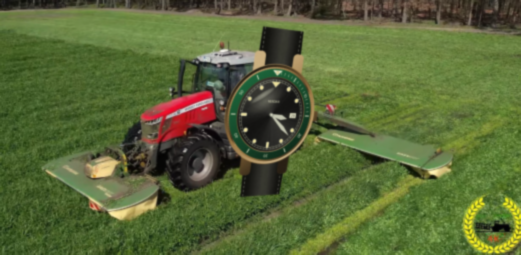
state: 3:22
